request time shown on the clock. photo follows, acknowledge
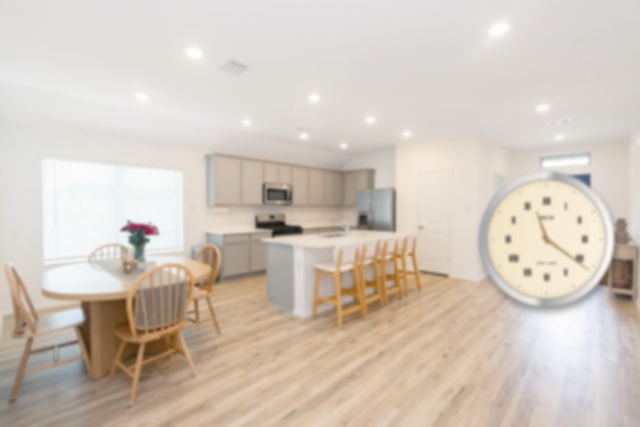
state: 11:21
